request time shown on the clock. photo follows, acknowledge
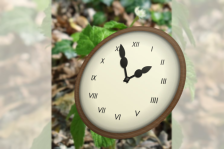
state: 1:56
